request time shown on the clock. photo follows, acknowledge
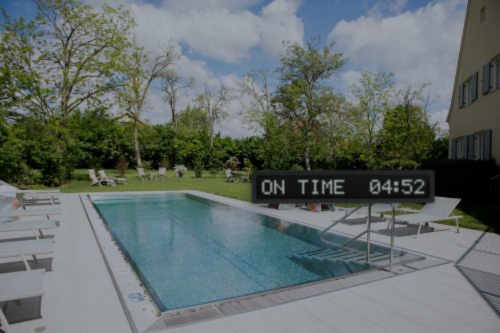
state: 4:52
